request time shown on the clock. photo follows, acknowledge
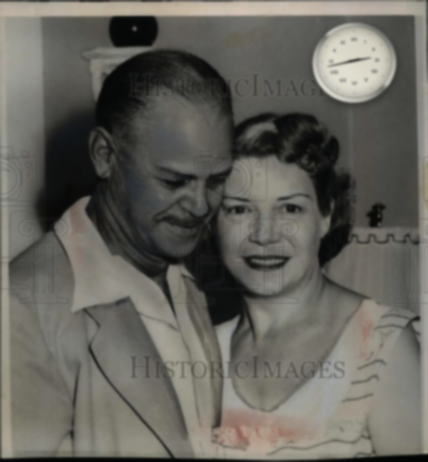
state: 2:43
